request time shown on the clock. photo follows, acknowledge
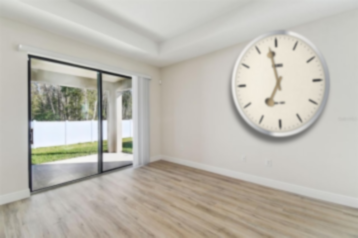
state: 6:58
